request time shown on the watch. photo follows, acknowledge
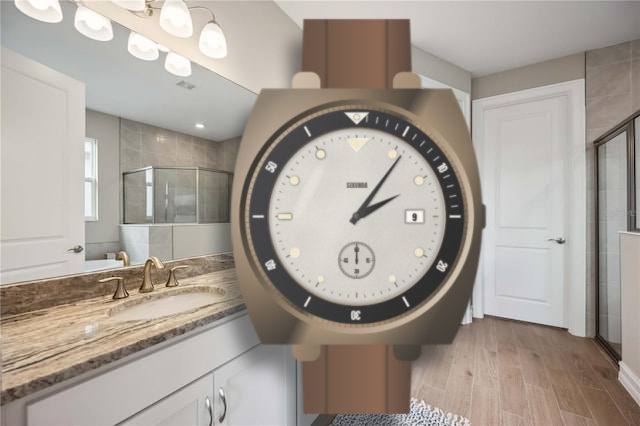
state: 2:06
